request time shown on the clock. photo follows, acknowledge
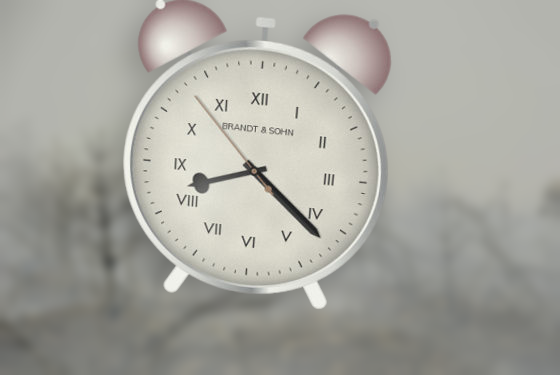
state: 8:21:53
